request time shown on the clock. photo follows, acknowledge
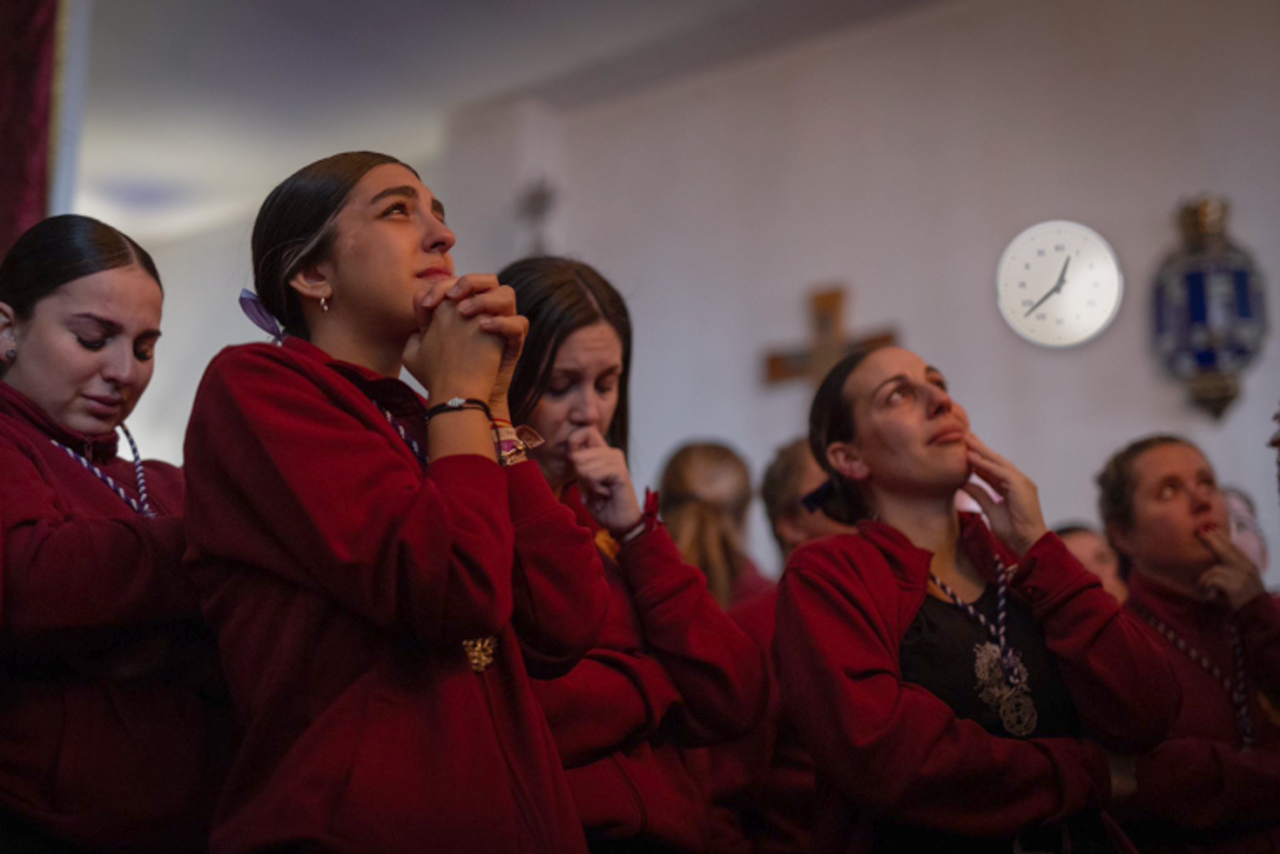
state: 12:38
